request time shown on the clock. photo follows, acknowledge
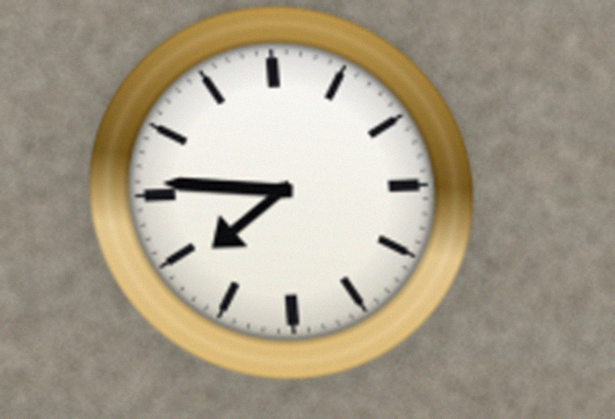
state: 7:46
